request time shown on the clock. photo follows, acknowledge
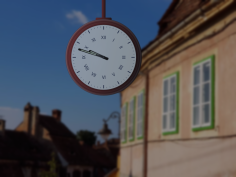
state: 9:48
